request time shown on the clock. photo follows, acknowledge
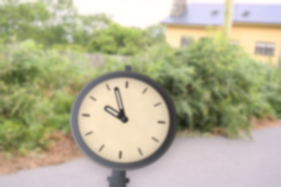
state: 9:57
